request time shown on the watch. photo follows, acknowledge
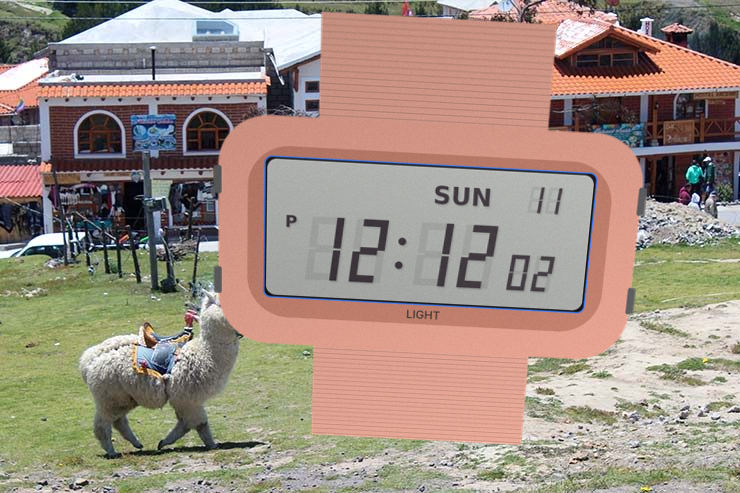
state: 12:12:02
